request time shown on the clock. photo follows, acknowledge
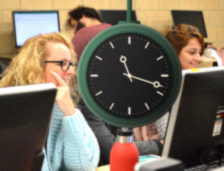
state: 11:18
